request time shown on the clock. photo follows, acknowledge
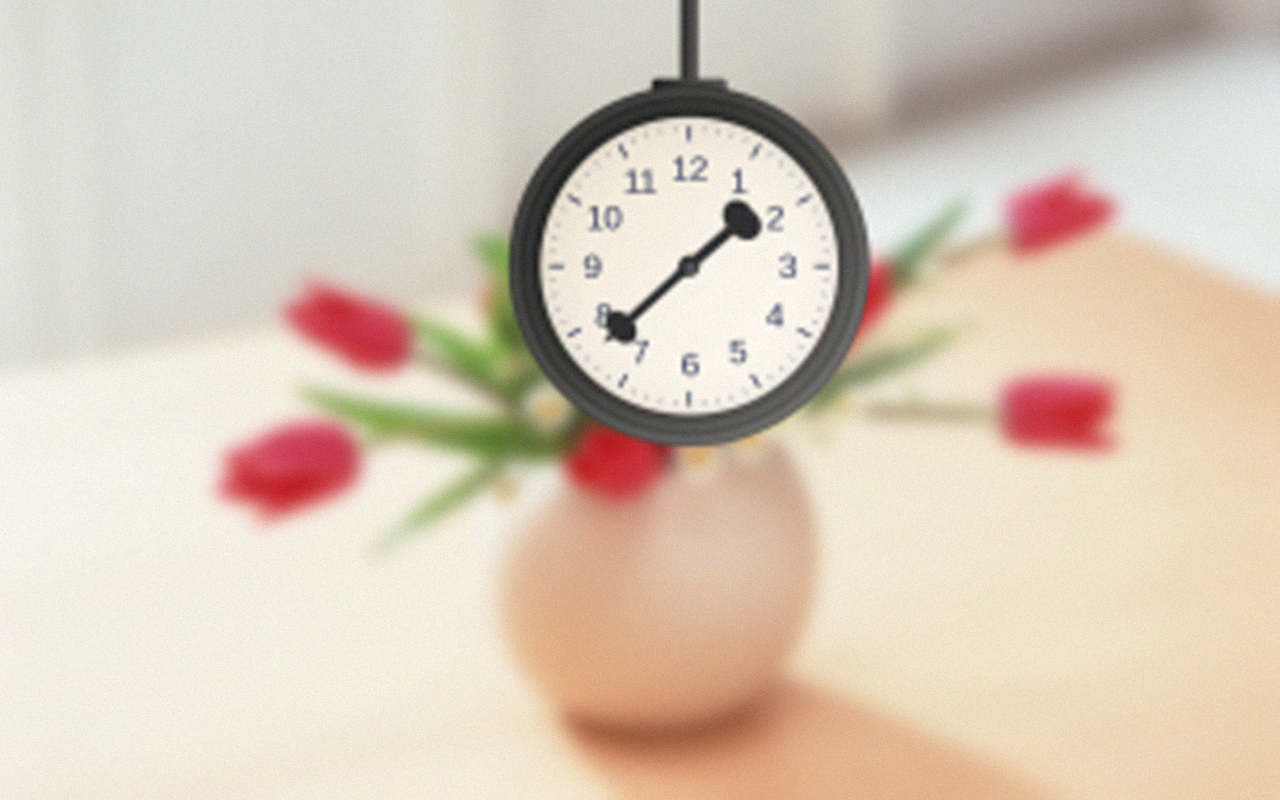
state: 1:38
